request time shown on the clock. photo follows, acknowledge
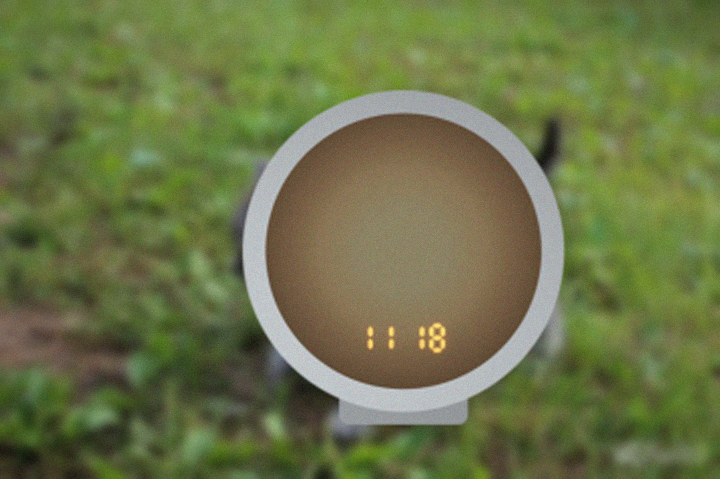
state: 11:18
